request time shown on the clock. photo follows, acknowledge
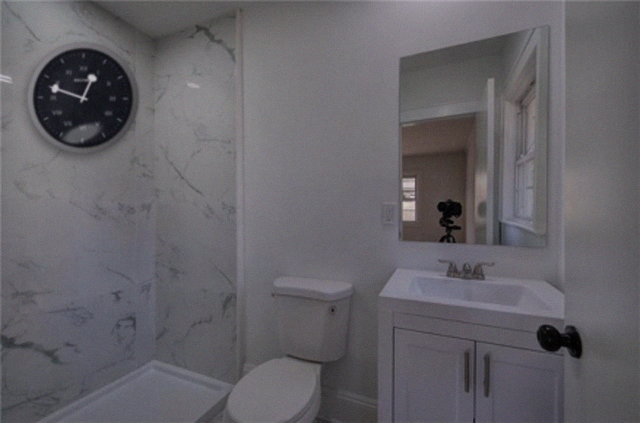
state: 12:48
